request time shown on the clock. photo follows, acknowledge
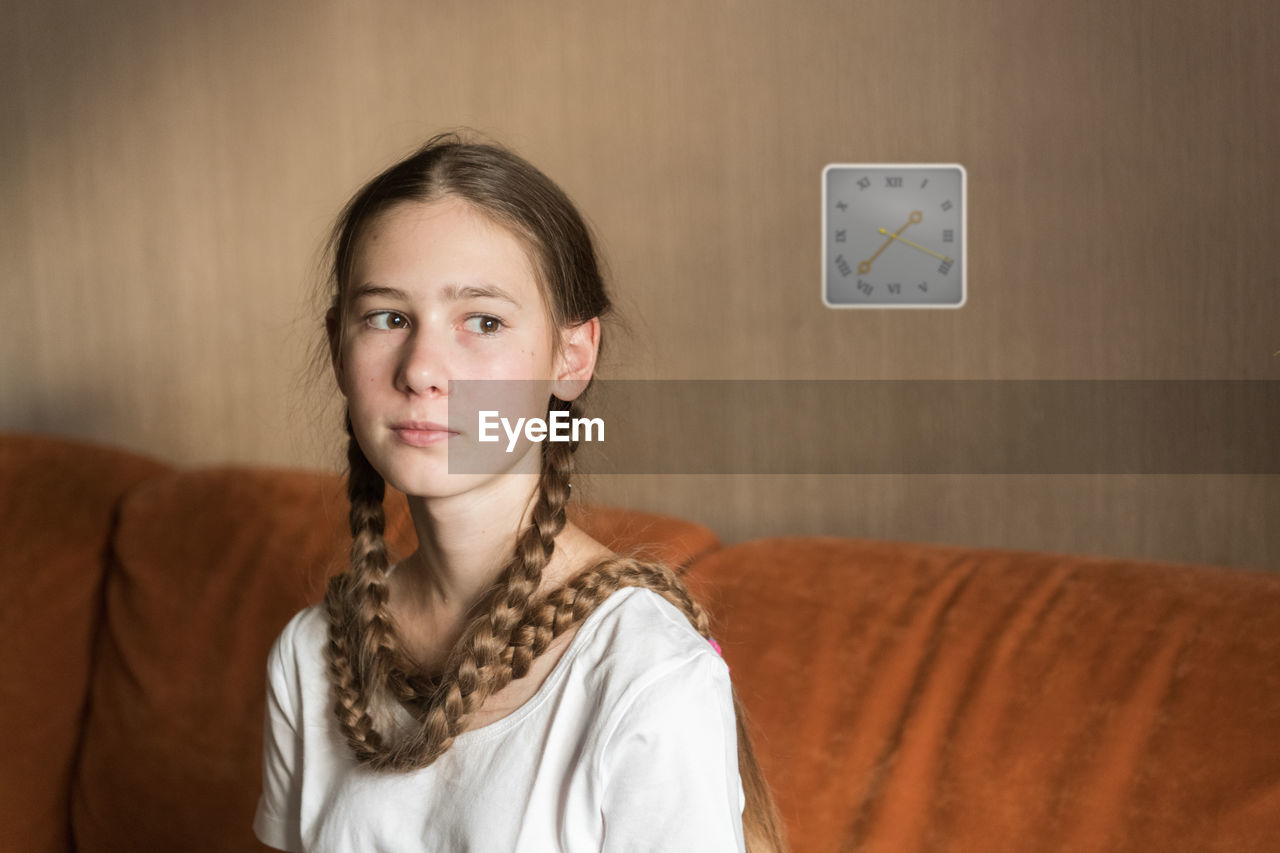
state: 1:37:19
